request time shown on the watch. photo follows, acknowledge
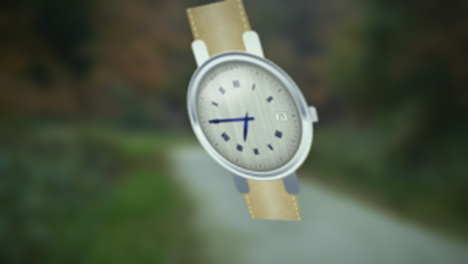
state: 6:45
